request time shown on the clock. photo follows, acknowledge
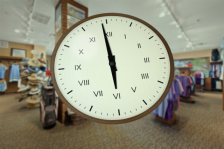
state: 5:59
